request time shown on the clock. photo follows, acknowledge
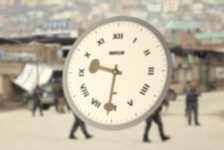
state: 9:31
